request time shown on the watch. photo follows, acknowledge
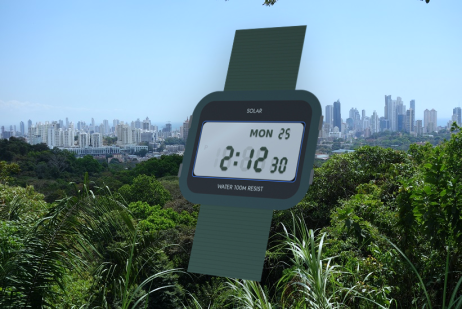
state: 2:12:30
